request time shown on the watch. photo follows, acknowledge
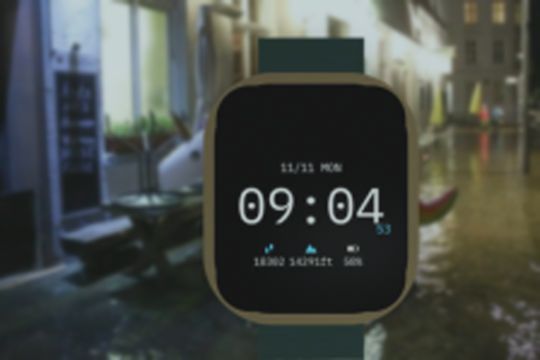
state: 9:04
